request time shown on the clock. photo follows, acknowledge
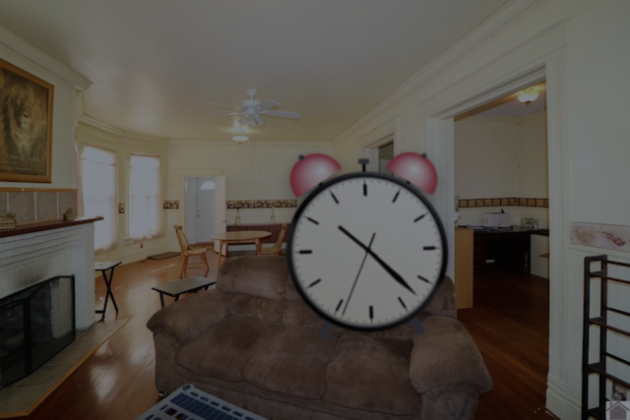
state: 10:22:34
